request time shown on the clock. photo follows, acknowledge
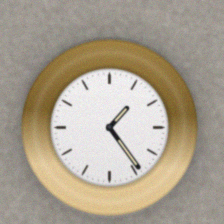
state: 1:24
